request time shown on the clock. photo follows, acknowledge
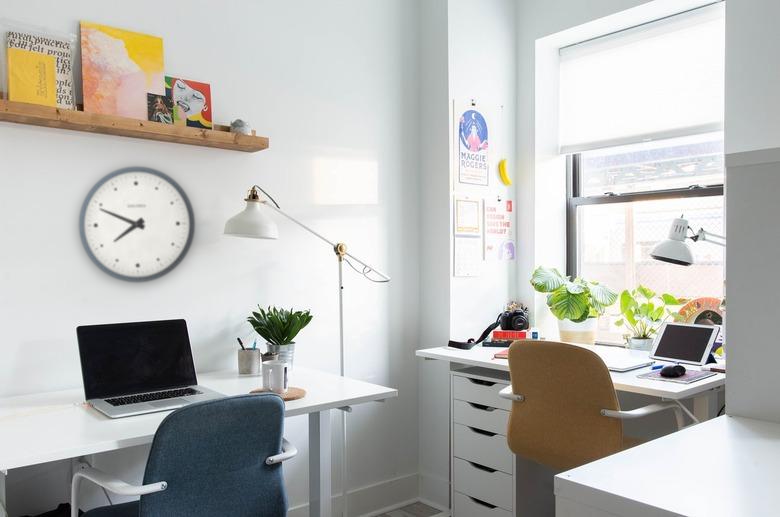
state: 7:49
